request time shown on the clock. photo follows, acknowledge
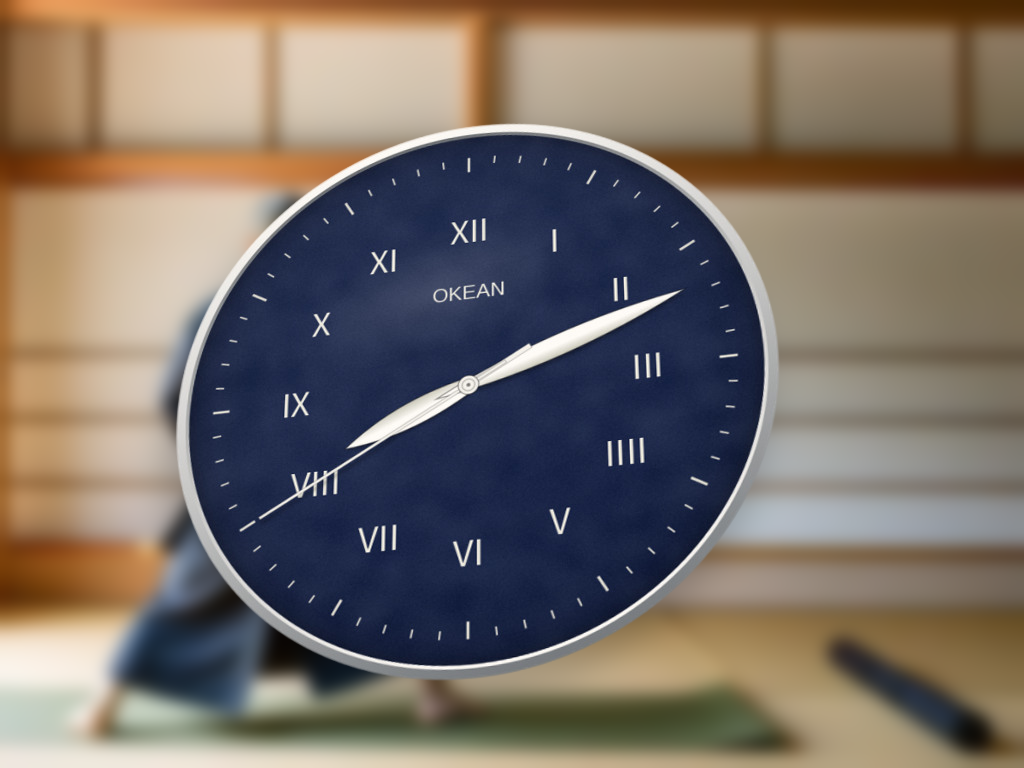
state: 8:11:40
